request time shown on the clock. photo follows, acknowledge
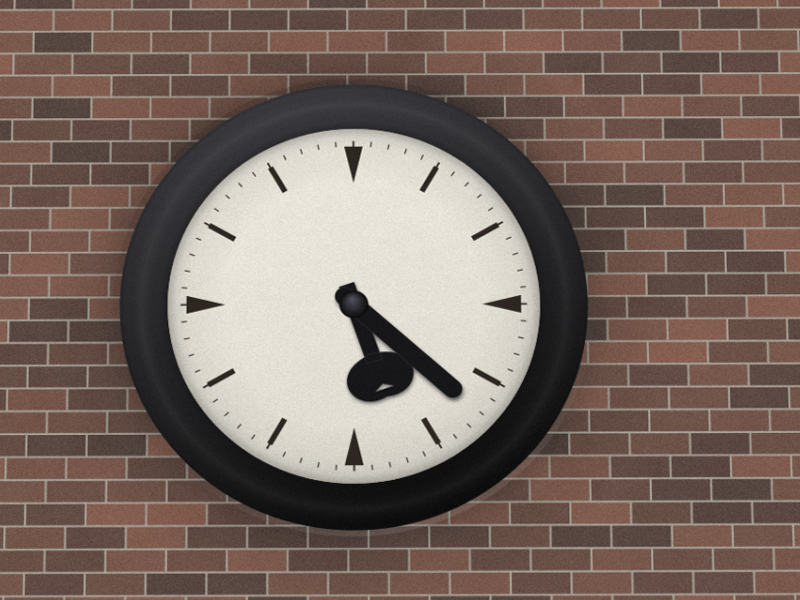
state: 5:22
